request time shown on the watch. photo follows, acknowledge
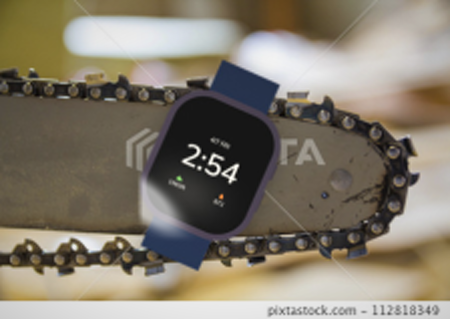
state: 2:54
